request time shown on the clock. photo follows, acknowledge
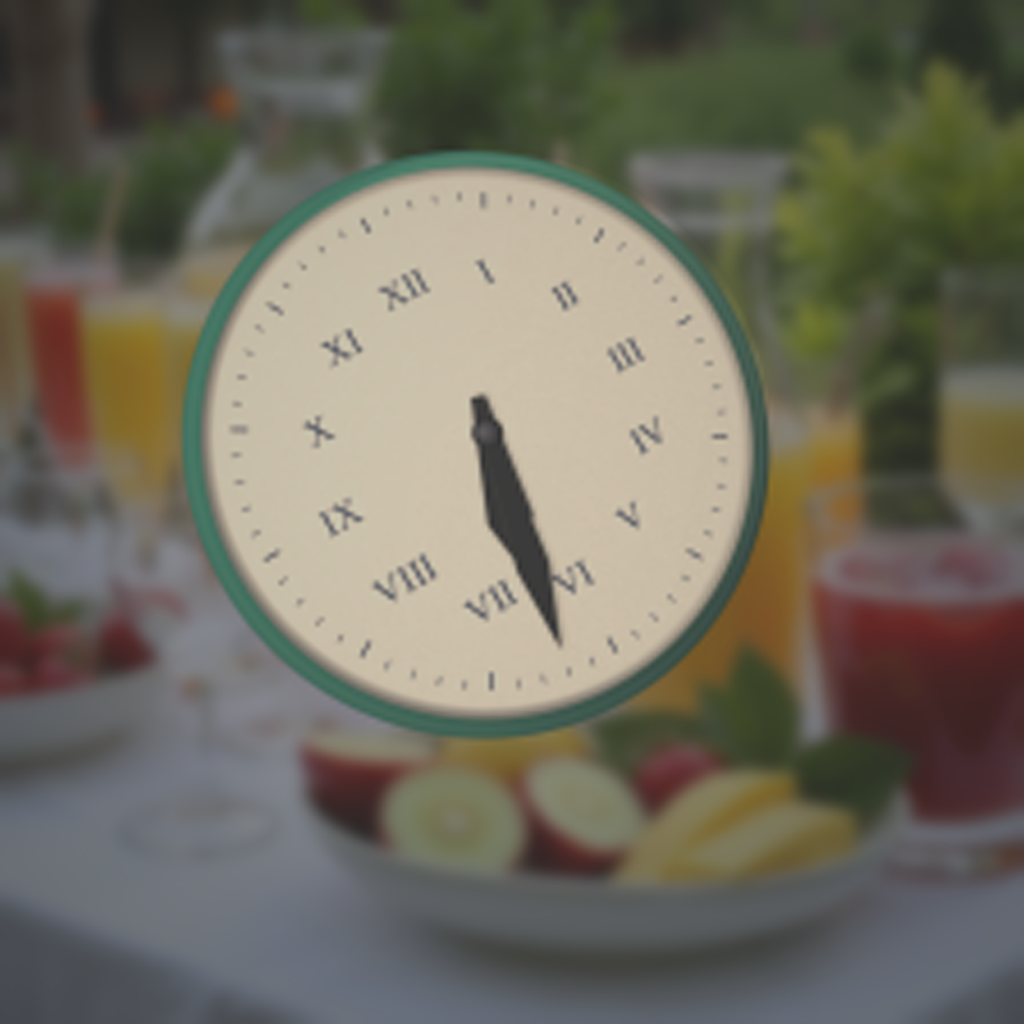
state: 6:32
